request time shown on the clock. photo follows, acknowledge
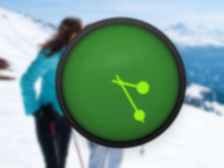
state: 3:25
